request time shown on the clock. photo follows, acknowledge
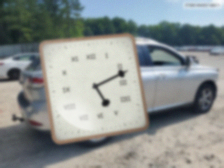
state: 5:12
